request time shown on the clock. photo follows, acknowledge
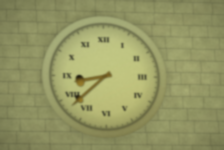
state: 8:38
